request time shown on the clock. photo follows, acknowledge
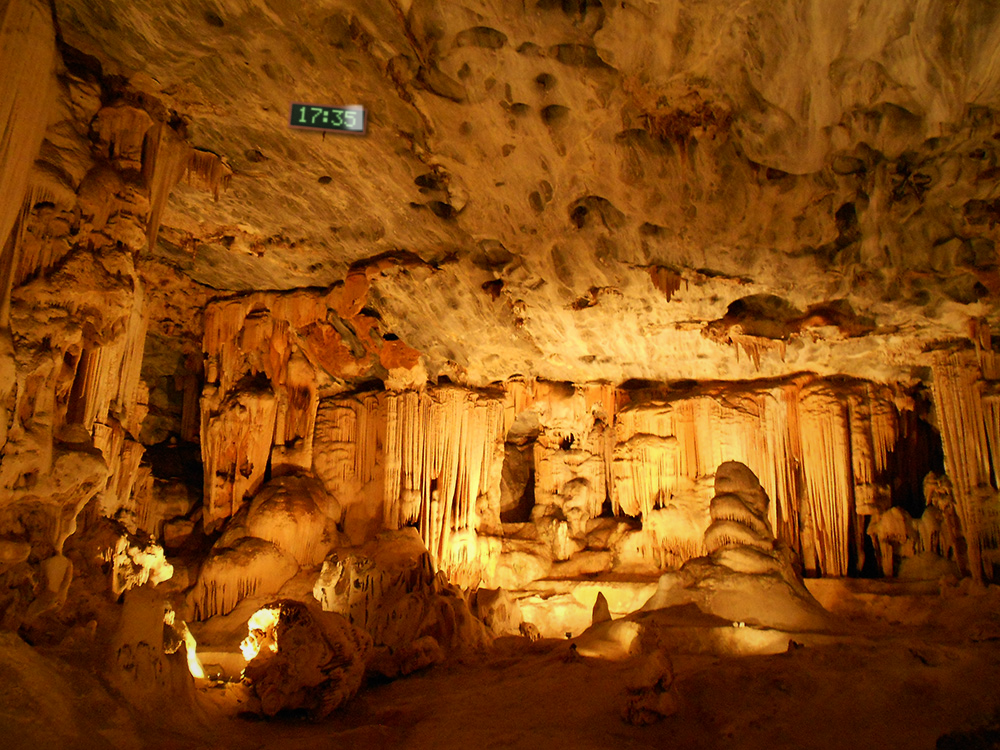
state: 17:35
